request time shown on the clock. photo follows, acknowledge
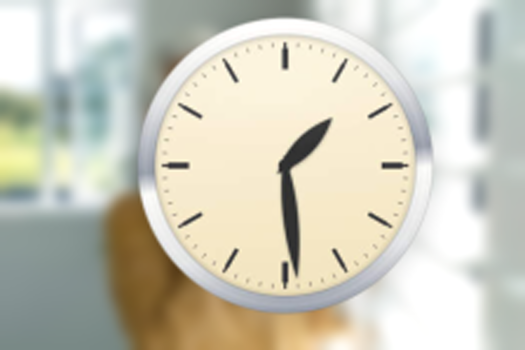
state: 1:29
